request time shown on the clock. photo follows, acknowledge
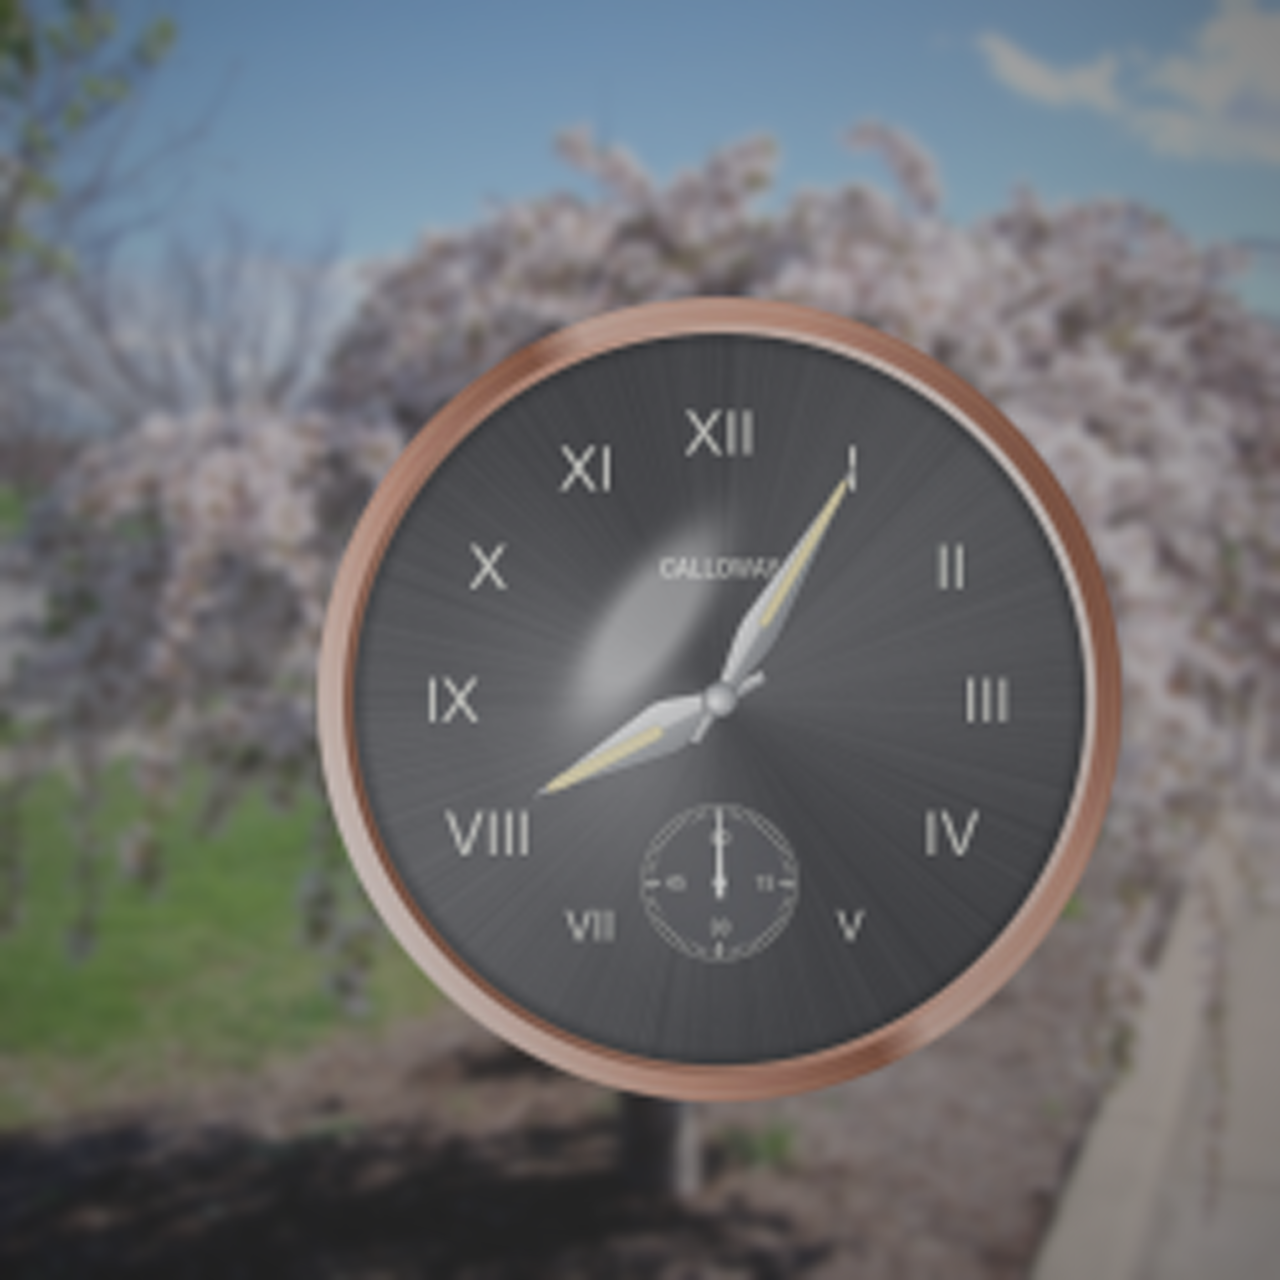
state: 8:05
